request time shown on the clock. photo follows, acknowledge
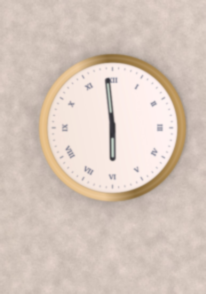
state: 5:59
